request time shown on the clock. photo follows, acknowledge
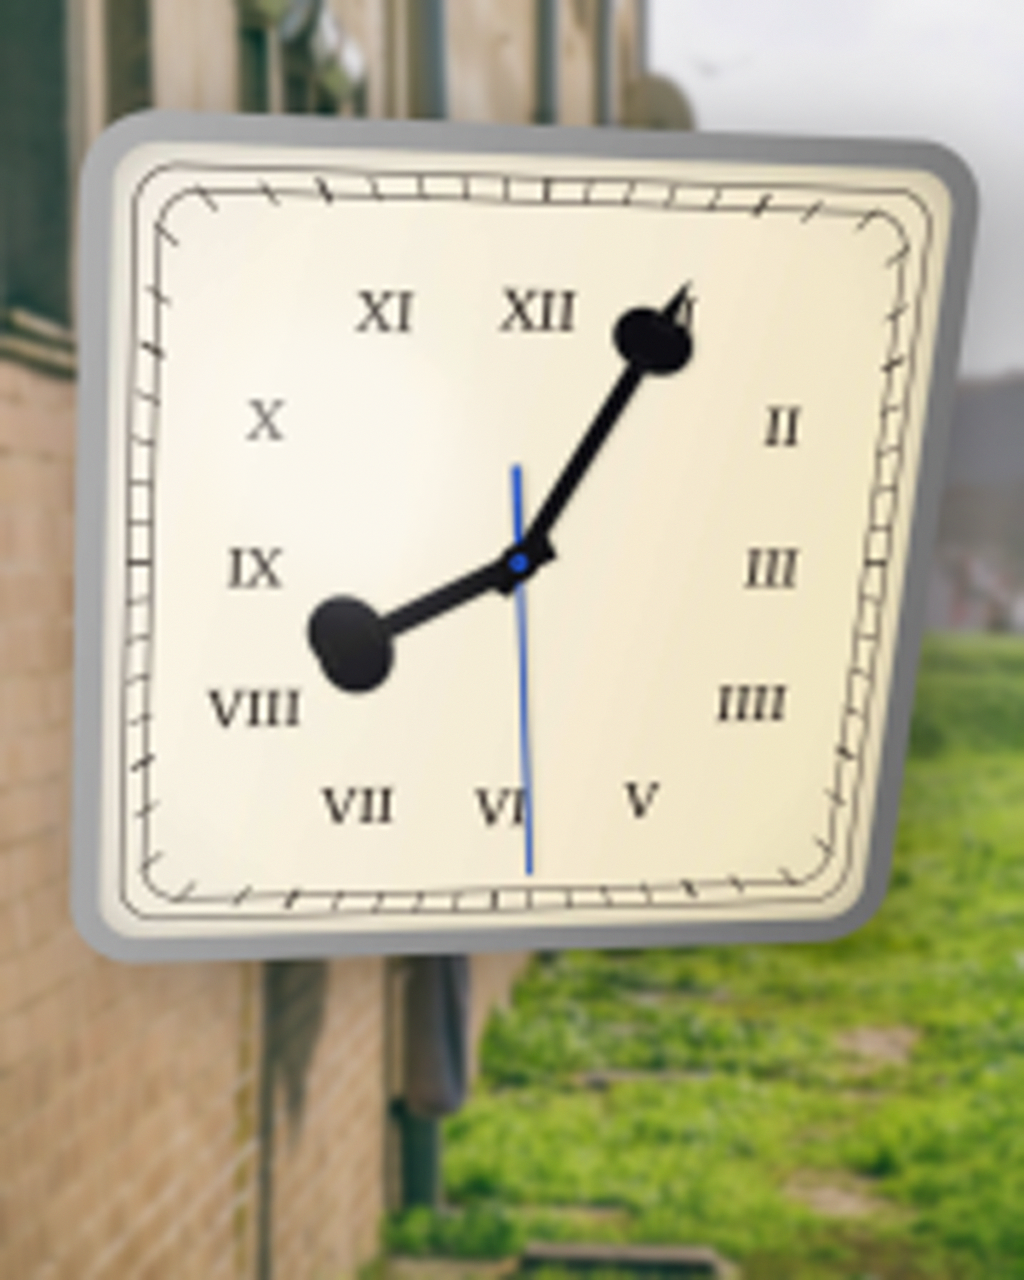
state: 8:04:29
